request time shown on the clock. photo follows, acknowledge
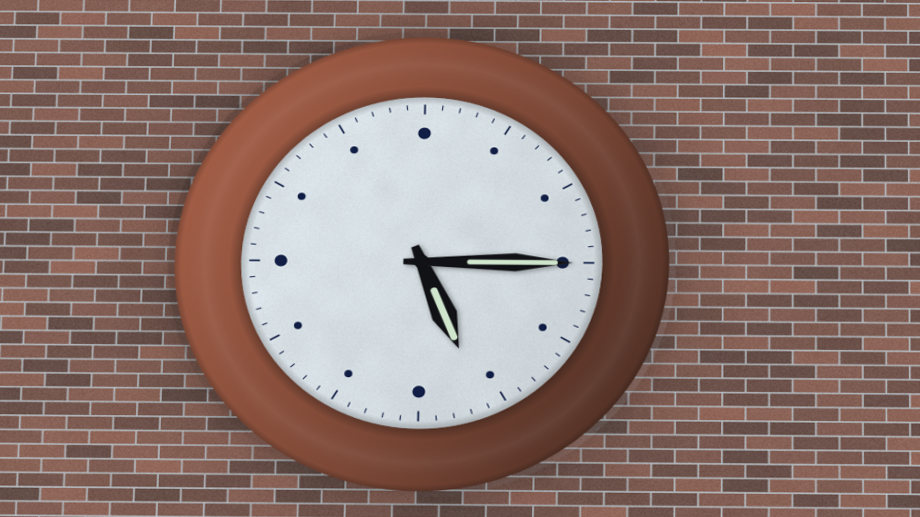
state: 5:15
